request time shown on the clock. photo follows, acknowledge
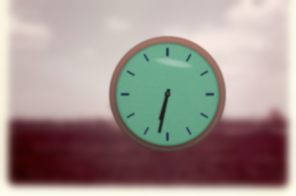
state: 6:32
